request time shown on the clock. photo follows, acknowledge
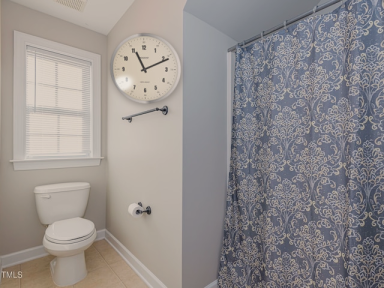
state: 11:11
